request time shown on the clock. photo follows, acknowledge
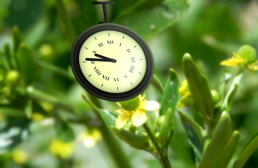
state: 9:46
